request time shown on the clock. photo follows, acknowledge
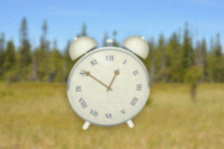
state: 12:51
